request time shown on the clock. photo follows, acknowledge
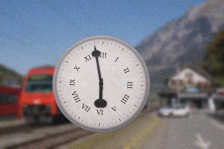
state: 5:58
